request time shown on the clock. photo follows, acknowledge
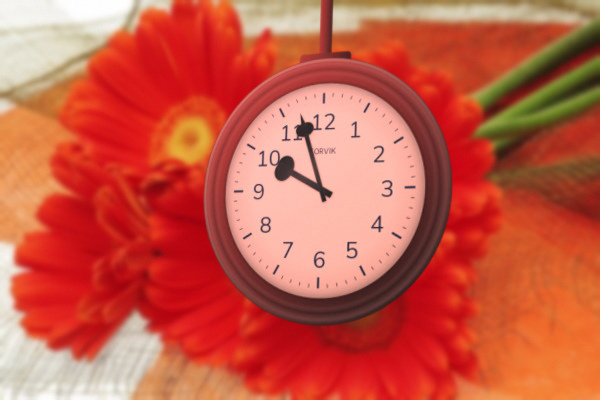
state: 9:57
